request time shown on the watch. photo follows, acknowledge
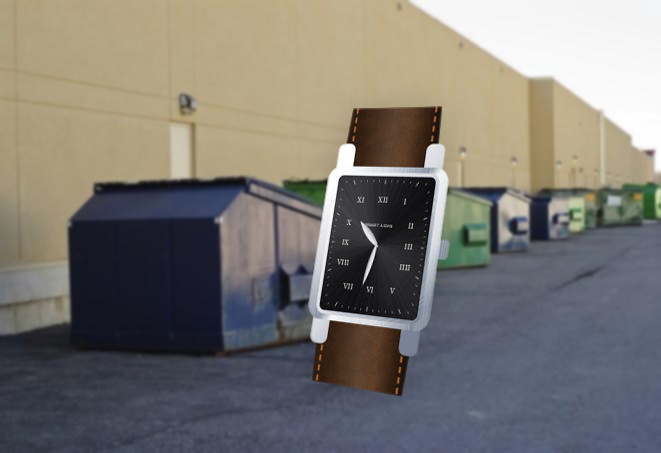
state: 10:32
